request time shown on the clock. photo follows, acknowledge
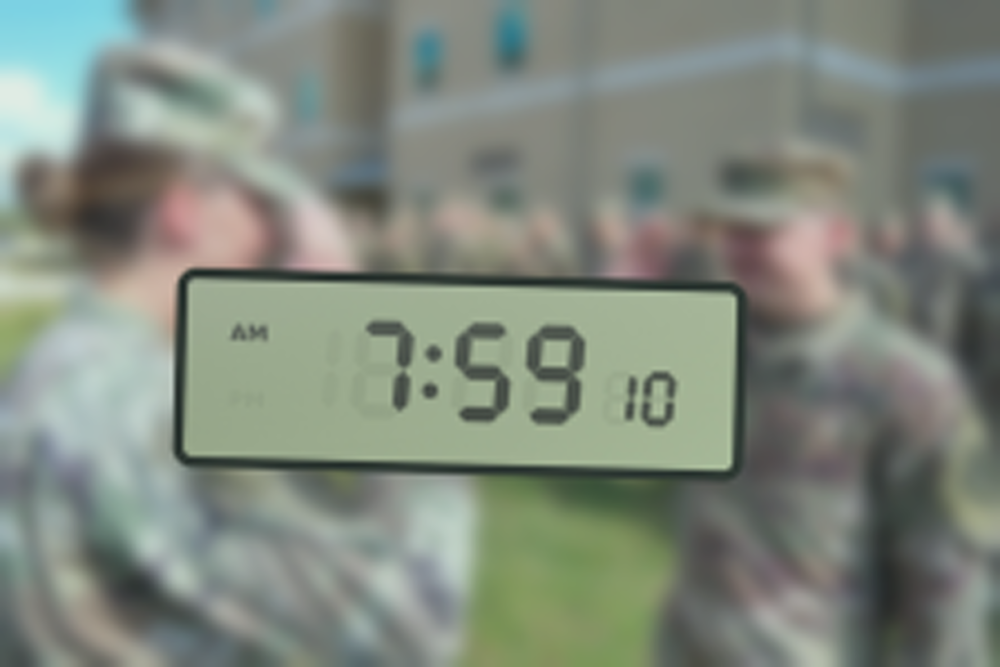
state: 7:59:10
